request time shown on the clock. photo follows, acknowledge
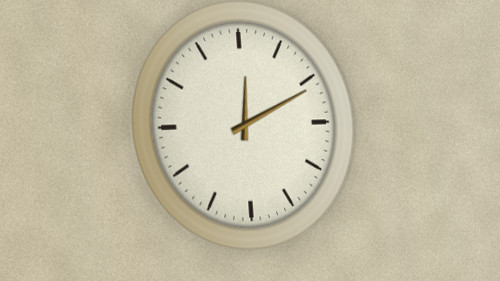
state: 12:11
